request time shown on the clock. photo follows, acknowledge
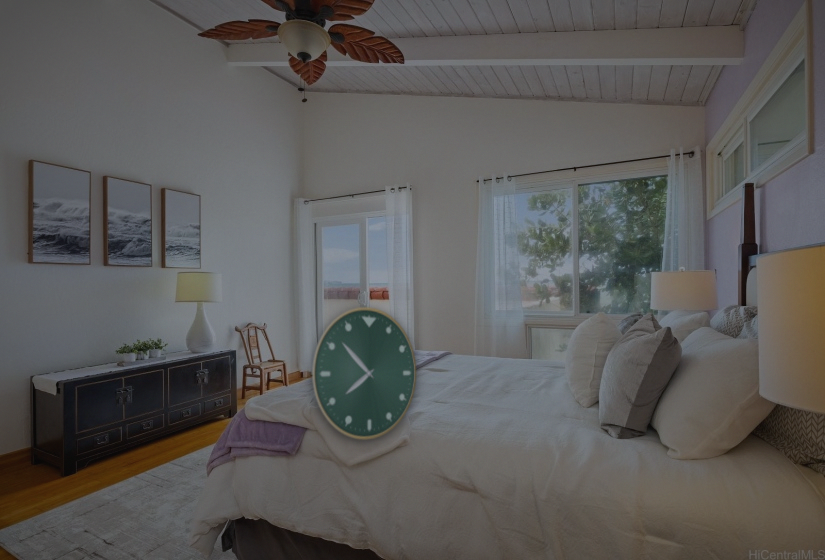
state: 7:52
